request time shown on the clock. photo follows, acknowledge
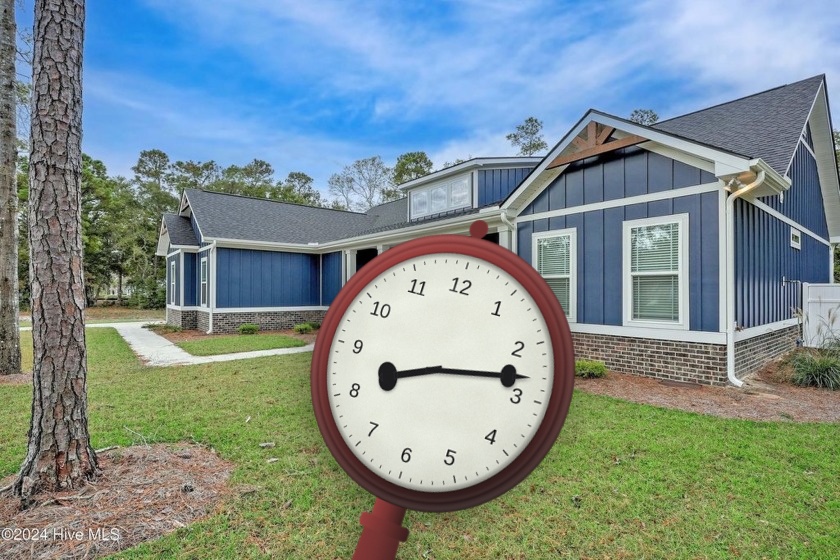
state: 8:13
